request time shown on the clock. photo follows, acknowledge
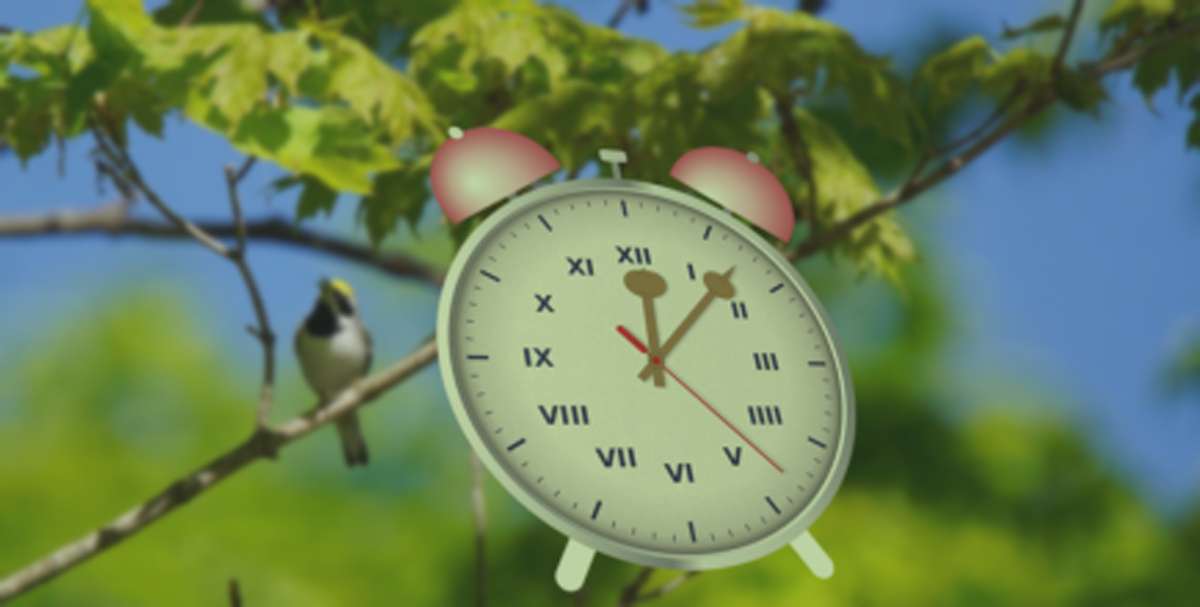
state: 12:07:23
